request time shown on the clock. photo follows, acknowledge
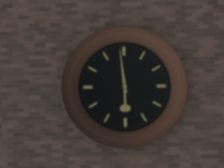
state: 5:59
